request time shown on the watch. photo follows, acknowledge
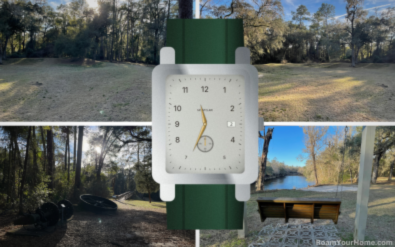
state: 11:34
